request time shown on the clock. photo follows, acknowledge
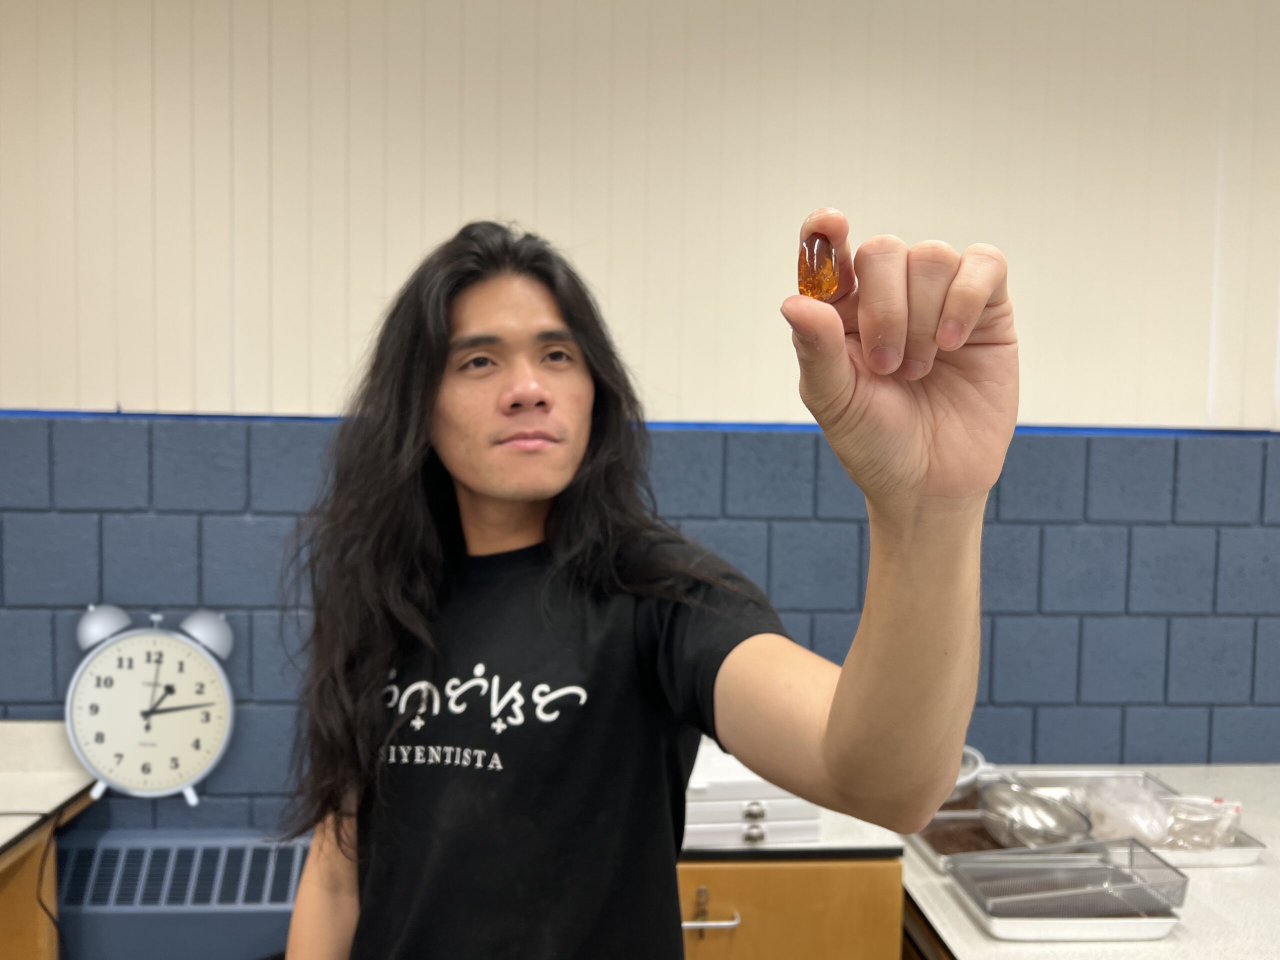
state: 1:13:01
